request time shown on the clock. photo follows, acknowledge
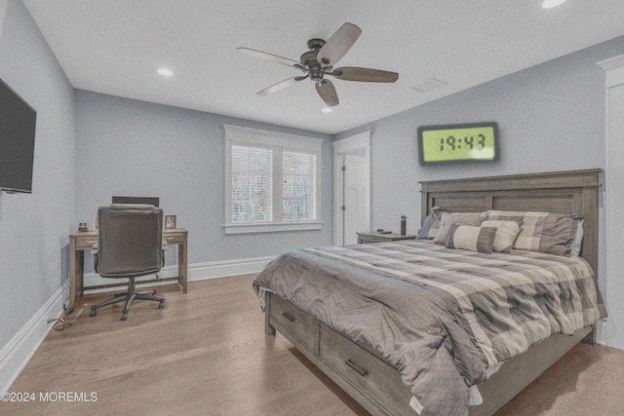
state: 19:43
